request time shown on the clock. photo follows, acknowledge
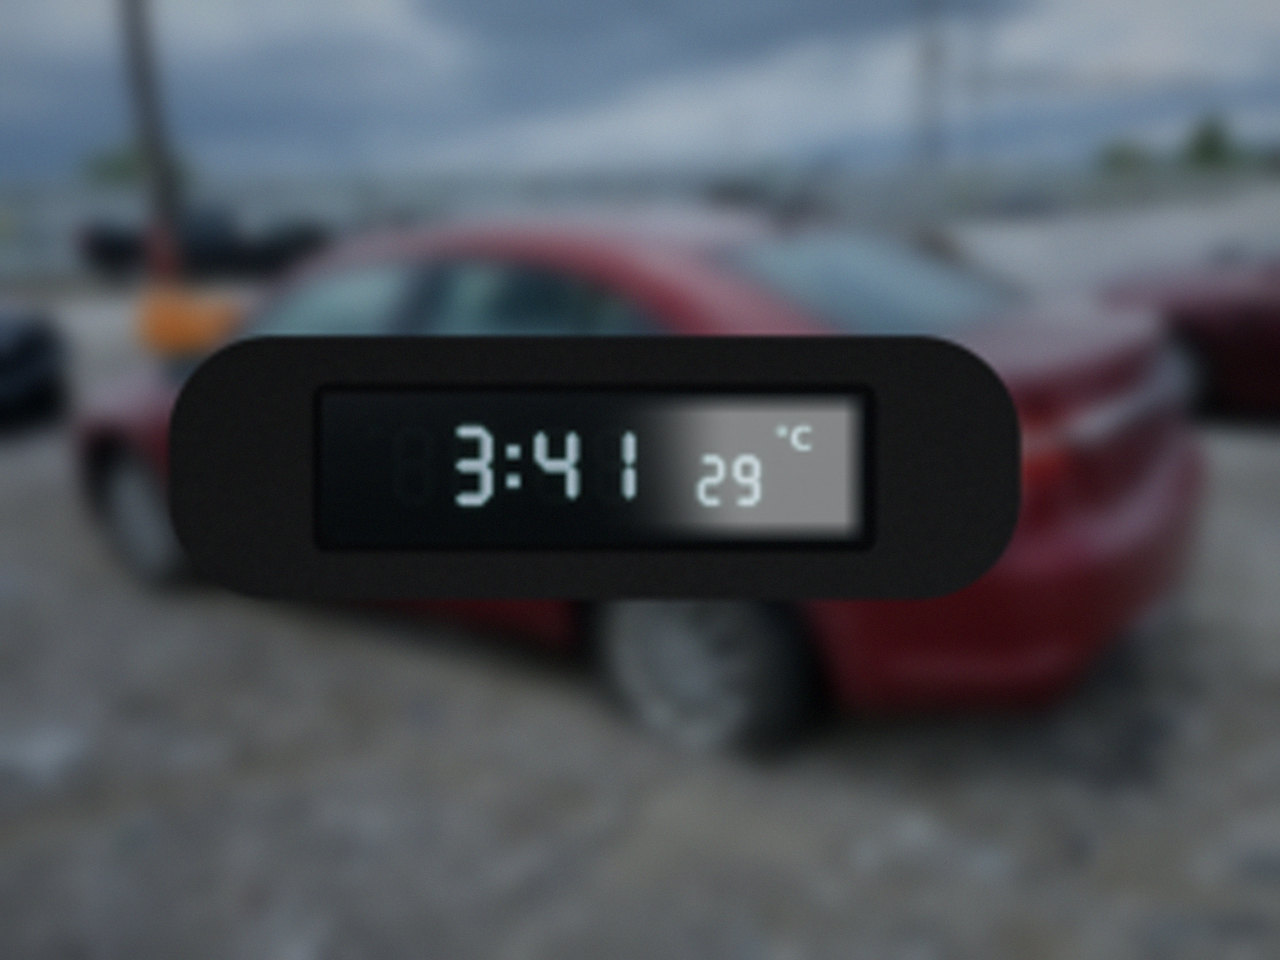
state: 3:41
